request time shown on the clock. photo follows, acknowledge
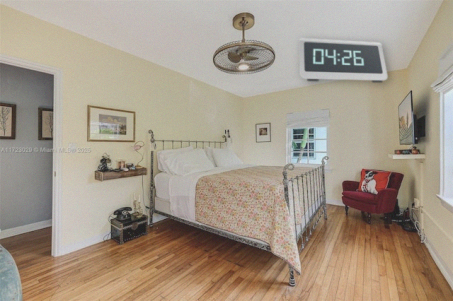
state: 4:26
